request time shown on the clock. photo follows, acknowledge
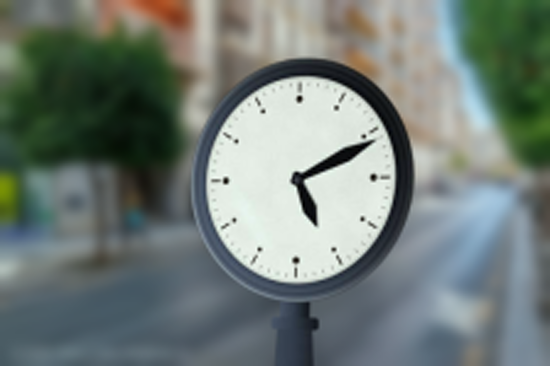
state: 5:11
